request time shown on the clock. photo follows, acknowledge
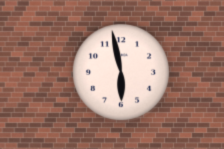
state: 5:58
